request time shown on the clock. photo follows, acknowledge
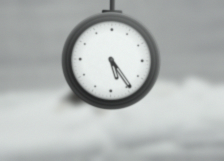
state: 5:24
